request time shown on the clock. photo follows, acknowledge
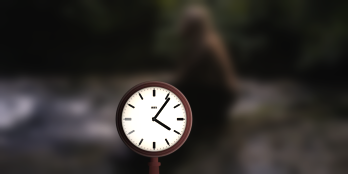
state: 4:06
